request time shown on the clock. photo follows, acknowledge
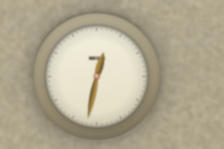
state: 12:32
